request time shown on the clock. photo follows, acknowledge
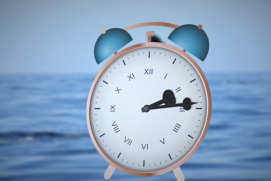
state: 2:14
